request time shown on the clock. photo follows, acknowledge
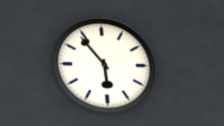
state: 5:54
